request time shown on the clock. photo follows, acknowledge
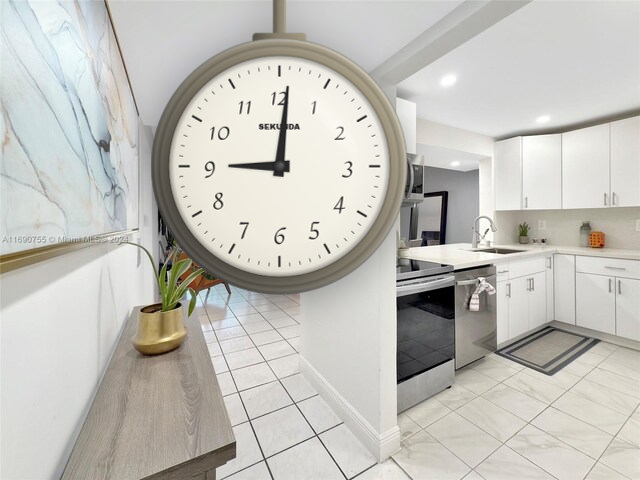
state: 9:01
